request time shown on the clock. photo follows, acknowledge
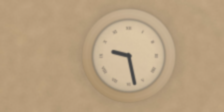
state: 9:28
